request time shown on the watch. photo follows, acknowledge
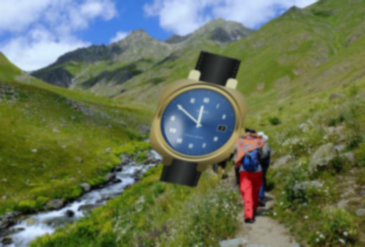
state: 11:50
